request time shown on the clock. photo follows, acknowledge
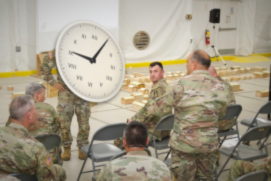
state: 9:05
